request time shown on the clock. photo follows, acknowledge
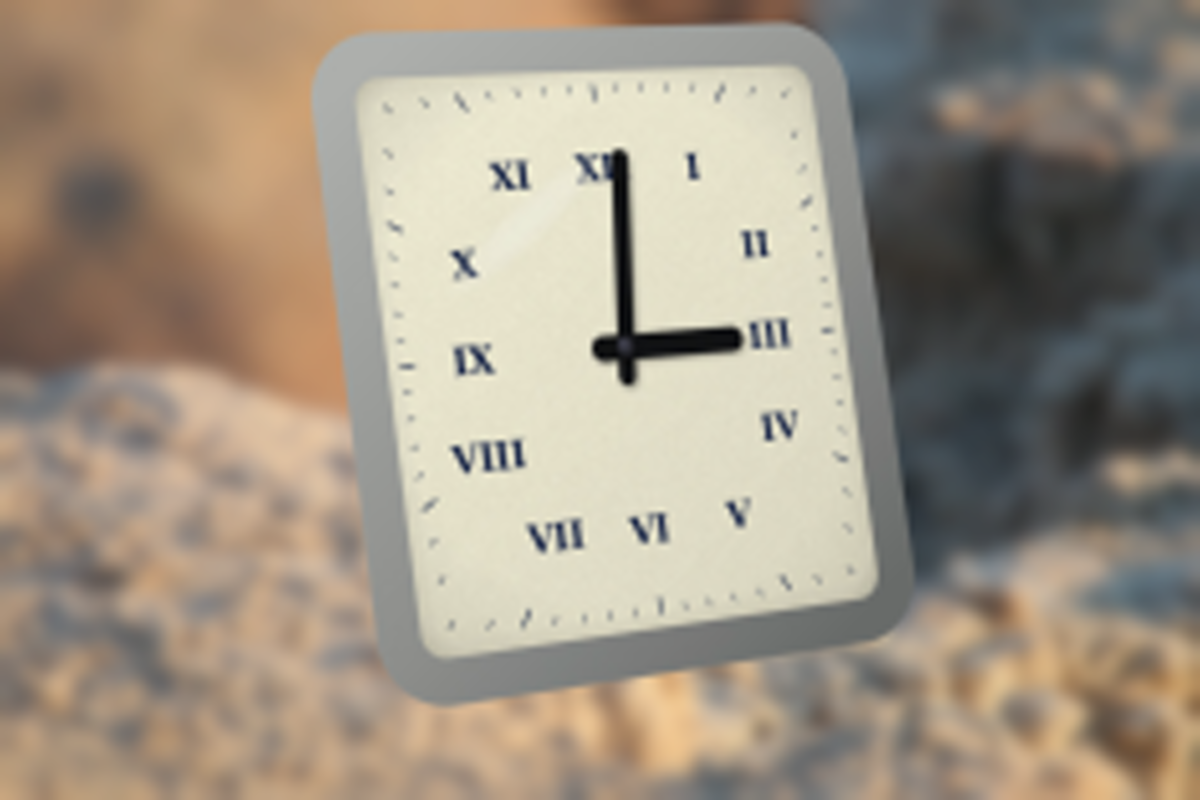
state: 3:01
